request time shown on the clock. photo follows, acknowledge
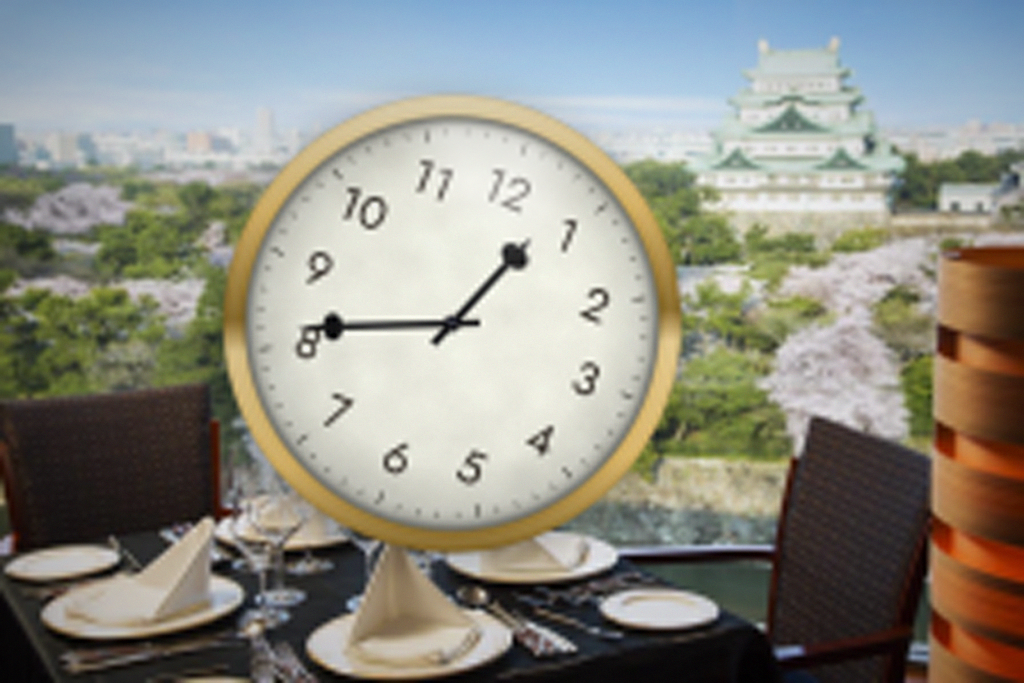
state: 12:41
